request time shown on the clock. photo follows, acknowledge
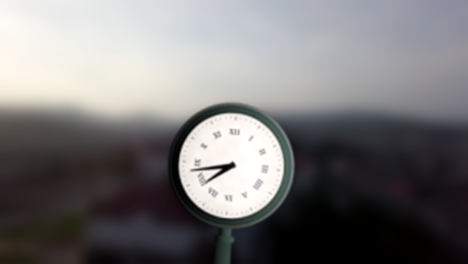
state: 7:43
